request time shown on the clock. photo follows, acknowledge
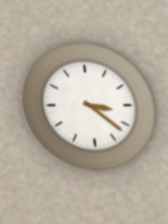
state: 3:22
